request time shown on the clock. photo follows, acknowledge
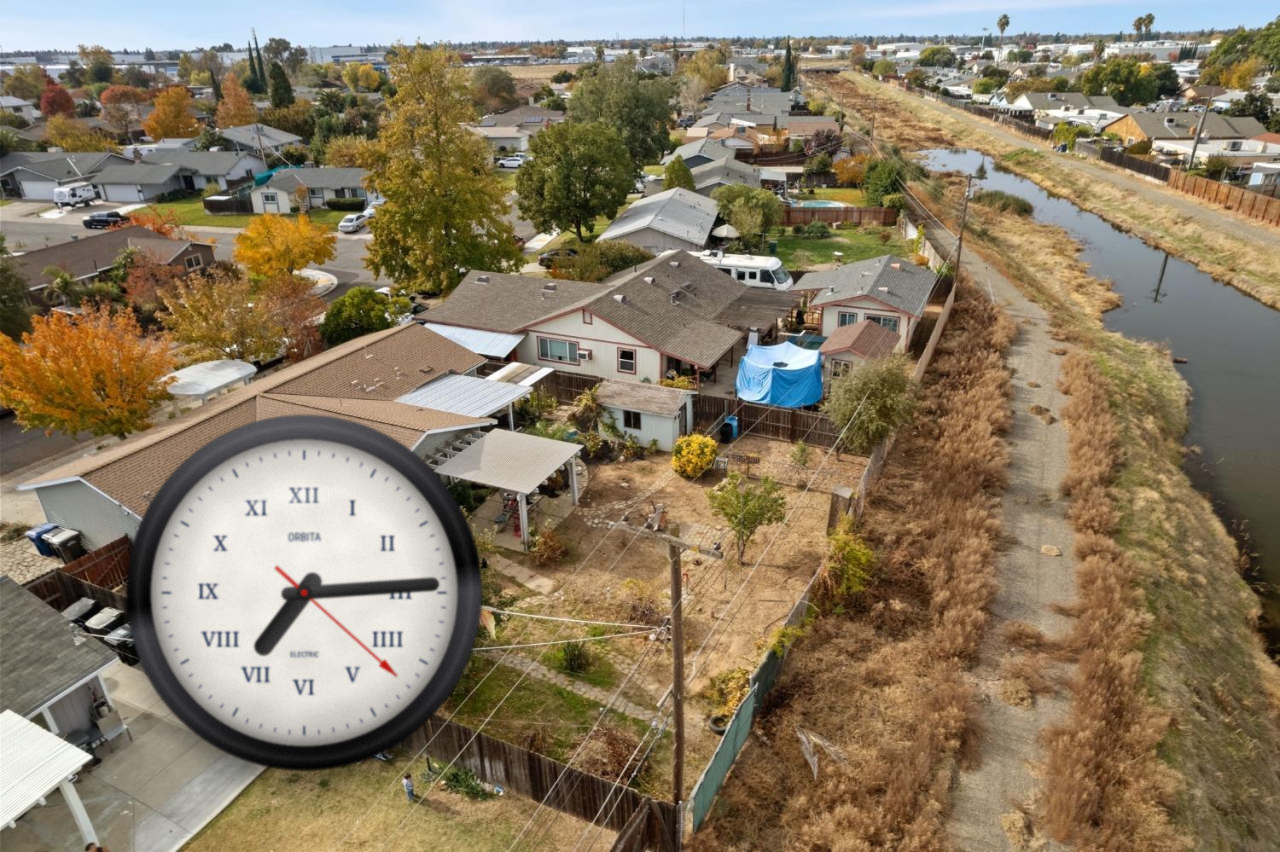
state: 7:14:22
